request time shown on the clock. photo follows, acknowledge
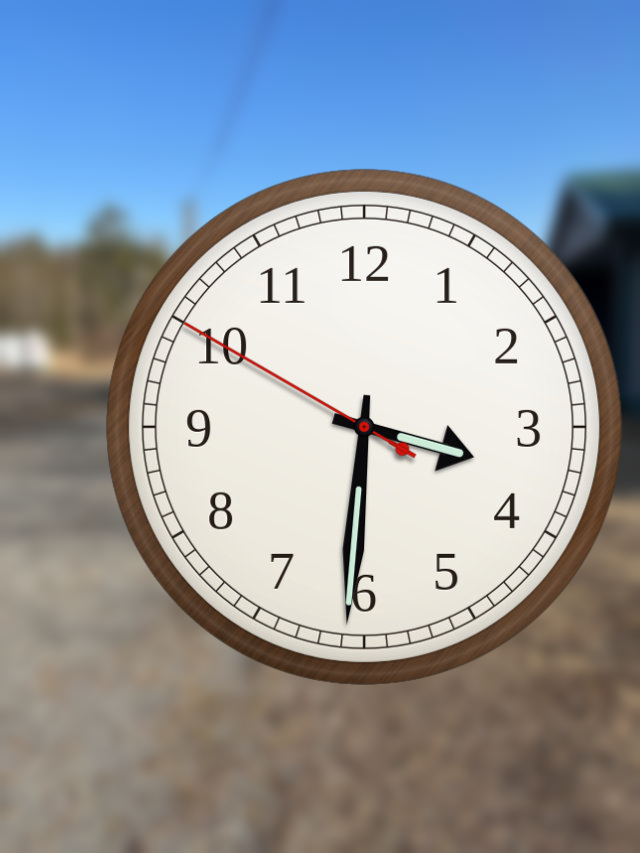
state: 3:30:50
